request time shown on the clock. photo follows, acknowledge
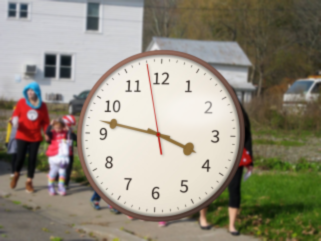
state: 3:46:58
